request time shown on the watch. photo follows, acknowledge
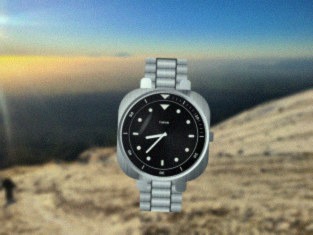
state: 8:37
